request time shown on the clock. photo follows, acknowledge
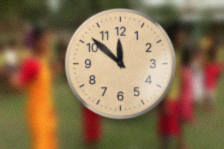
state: 11:52
